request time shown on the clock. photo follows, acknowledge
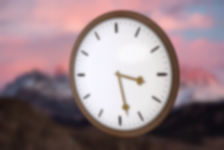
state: 3:28
